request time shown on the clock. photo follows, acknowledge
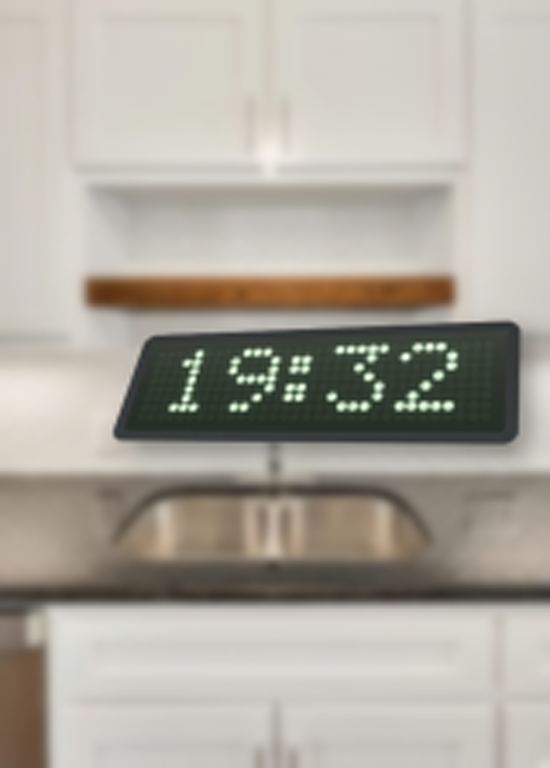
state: 19:32
